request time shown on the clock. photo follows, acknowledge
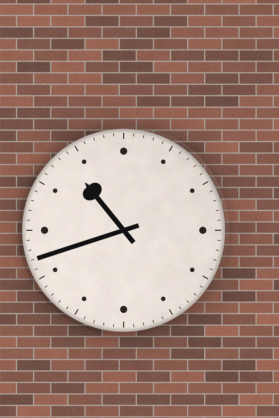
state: 10:42
